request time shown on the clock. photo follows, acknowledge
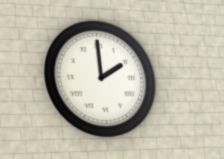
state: 2:00
